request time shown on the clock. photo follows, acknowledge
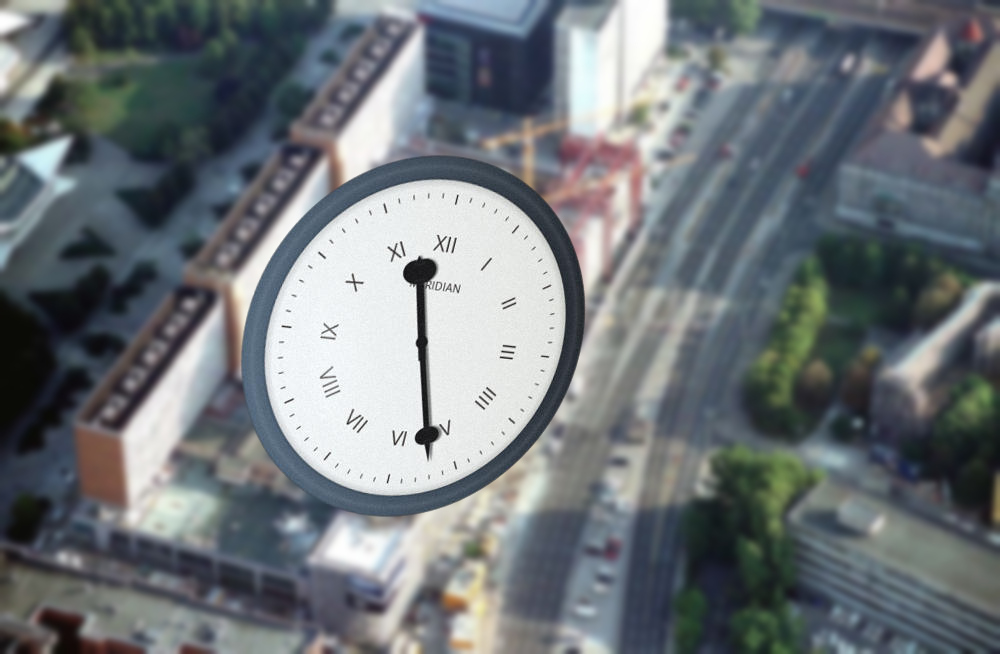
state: 11:27
